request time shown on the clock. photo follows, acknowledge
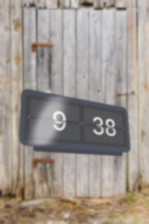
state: 9:38
